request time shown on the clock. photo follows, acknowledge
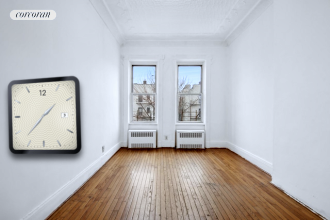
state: 1:37
